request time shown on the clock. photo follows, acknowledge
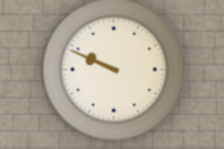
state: 9:49
